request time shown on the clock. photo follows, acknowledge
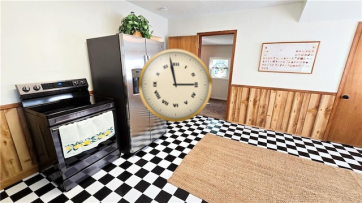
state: 2:58
